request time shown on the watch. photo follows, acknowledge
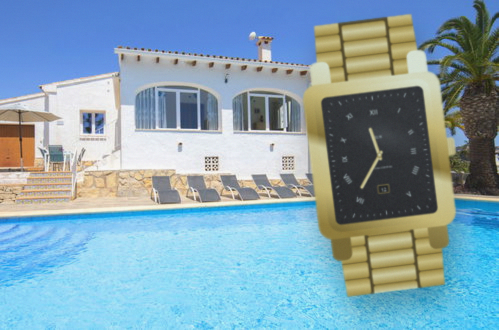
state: 11:36
